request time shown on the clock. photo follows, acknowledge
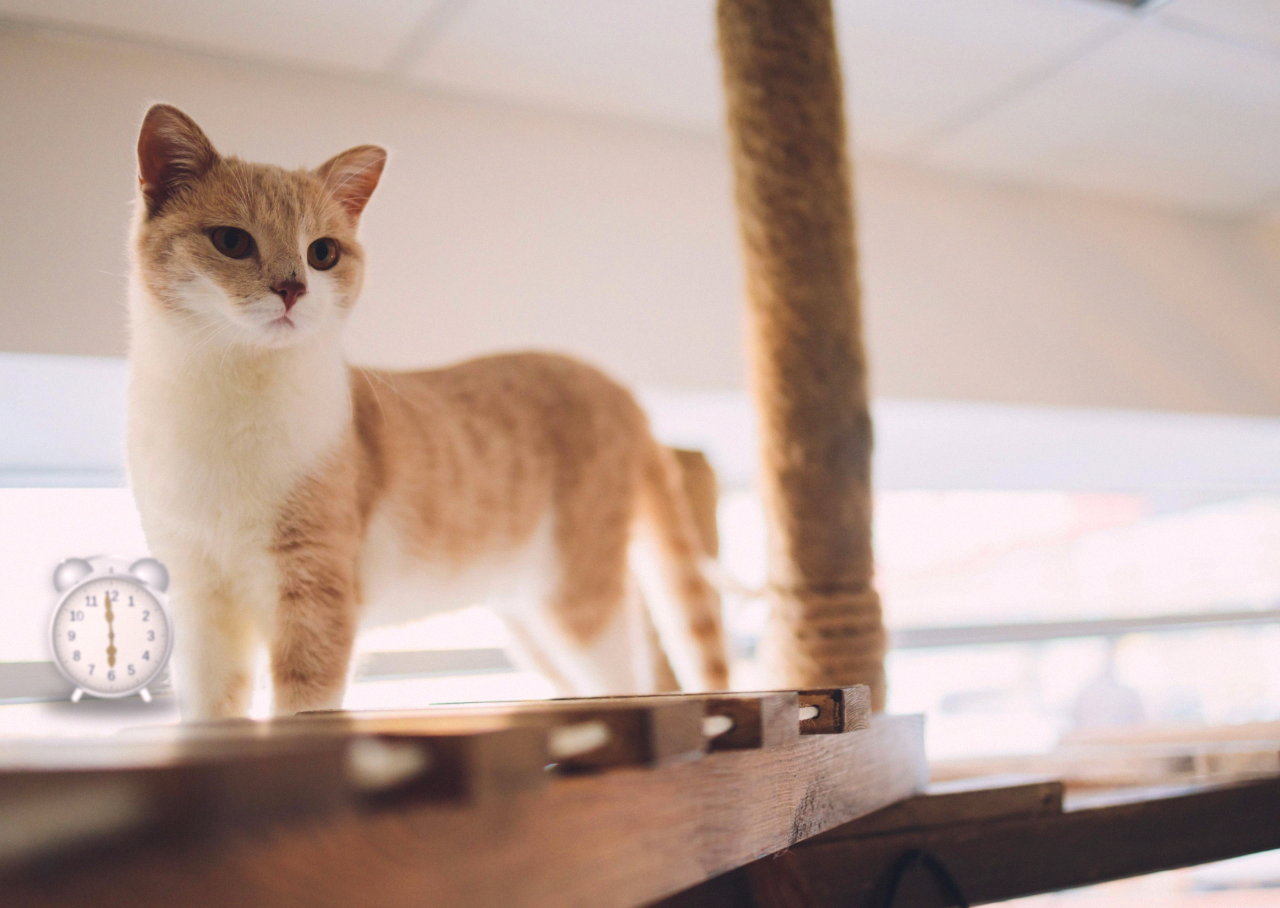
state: 5:59
